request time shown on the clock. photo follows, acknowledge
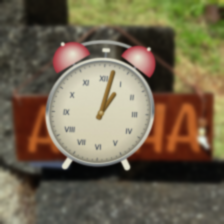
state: 1:02
